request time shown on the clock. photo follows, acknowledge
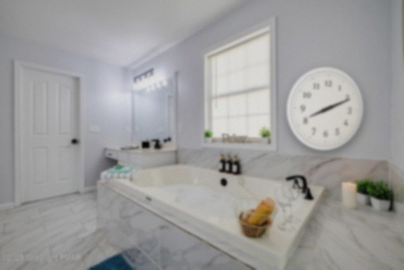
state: 8:11
